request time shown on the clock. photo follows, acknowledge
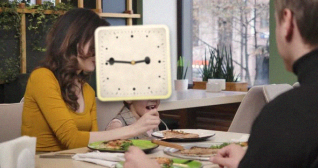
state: 2:46
